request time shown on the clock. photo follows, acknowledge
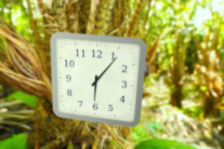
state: 6:06
